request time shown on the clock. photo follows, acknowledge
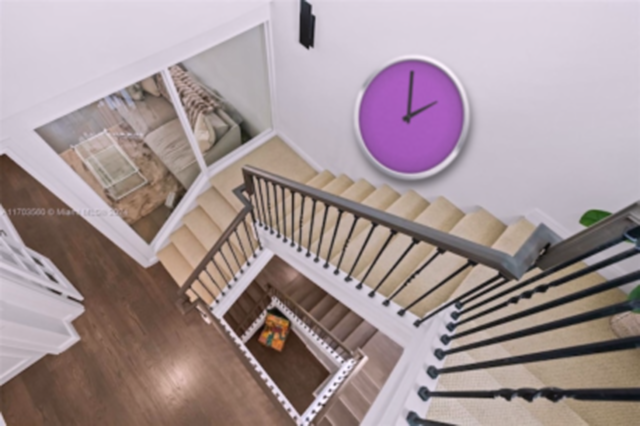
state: 2:00
